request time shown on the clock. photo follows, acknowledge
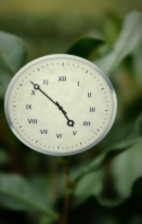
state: 4:52
